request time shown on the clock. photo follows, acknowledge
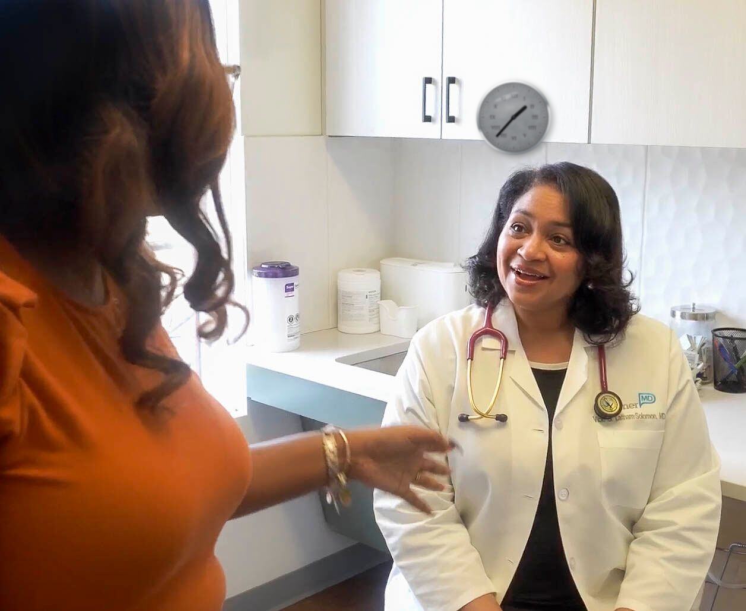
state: 1:37
